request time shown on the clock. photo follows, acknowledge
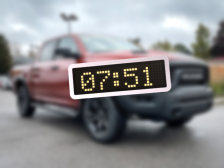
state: 7:51
